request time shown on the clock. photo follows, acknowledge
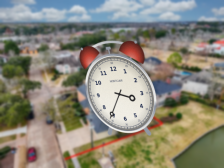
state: 3:36
